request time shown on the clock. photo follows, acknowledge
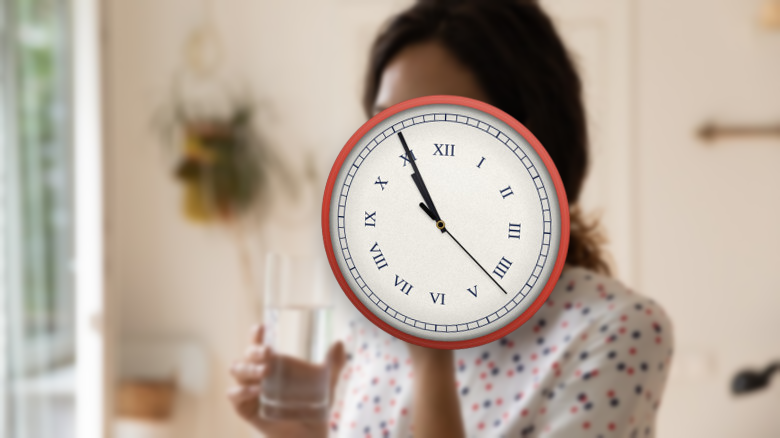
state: 10:55:22
